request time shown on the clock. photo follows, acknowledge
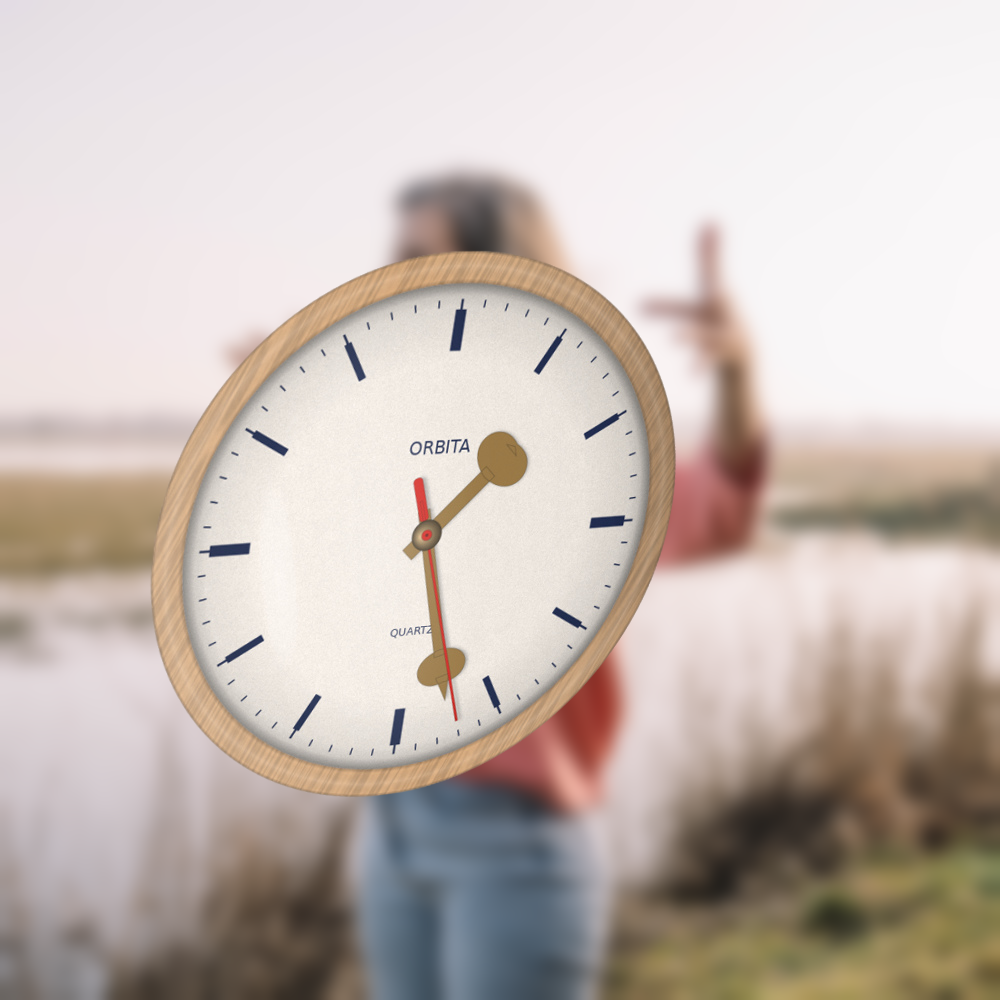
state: 1:27:27
